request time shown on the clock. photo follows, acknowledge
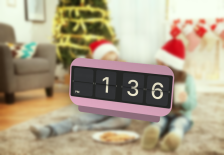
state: 1:36
